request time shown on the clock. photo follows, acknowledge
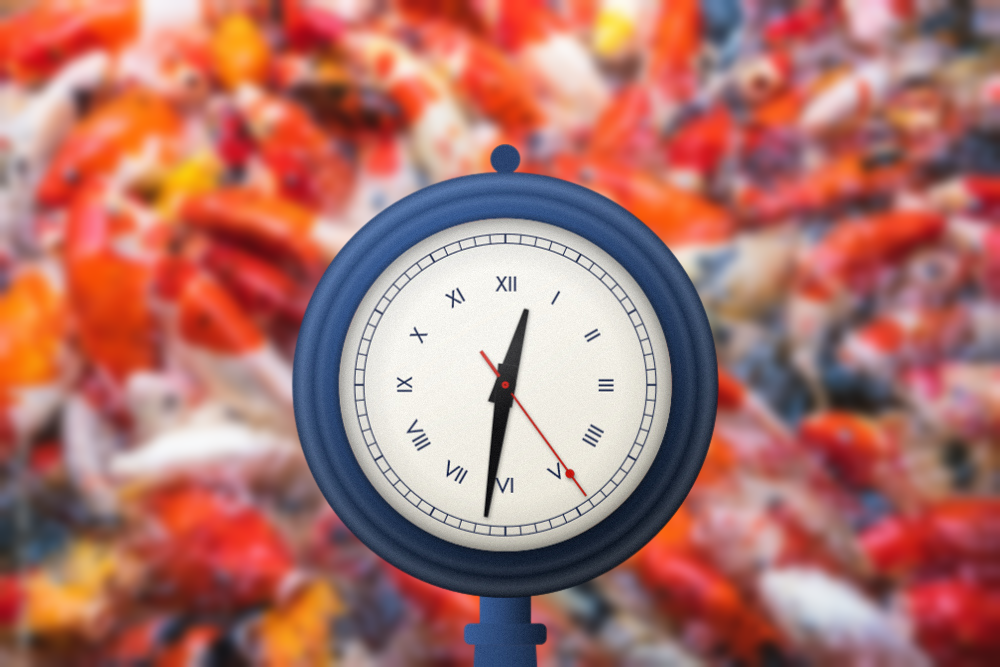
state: 12:31:24
